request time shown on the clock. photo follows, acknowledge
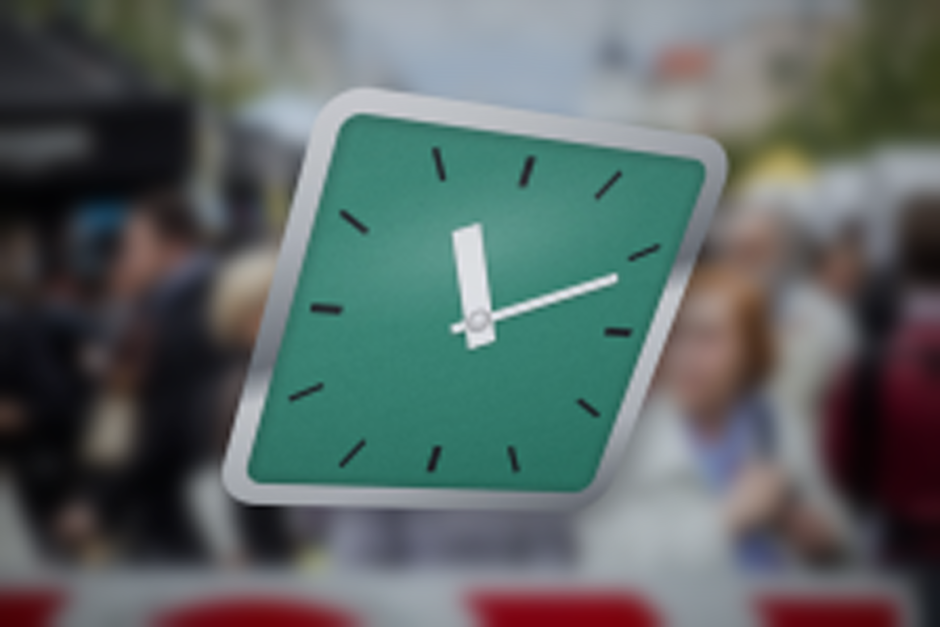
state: 11:11
